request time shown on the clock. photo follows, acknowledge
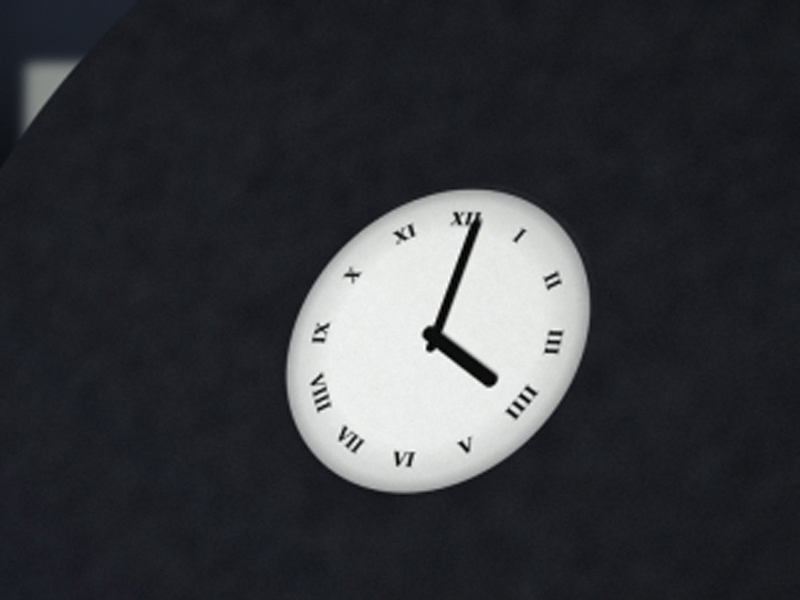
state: 4:01
